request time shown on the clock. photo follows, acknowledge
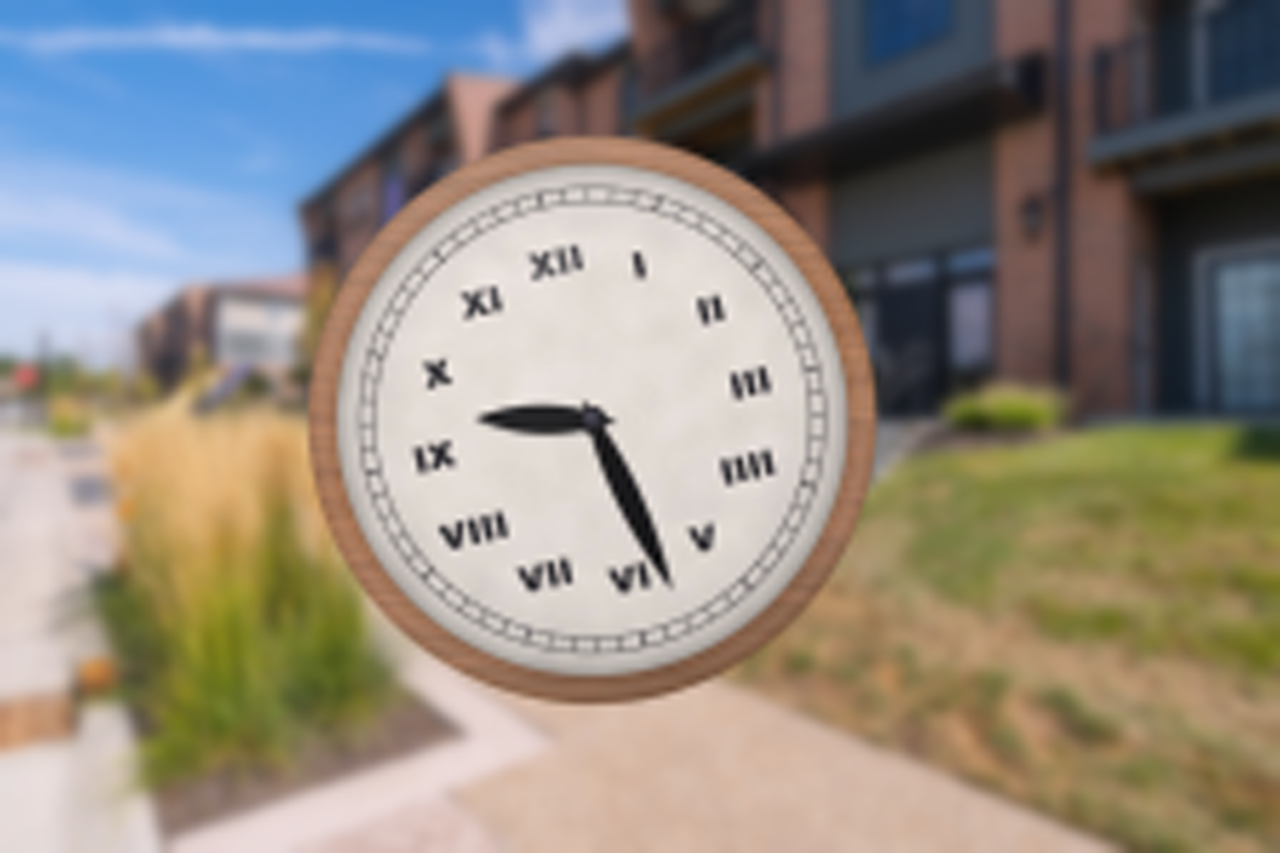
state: 9:28
